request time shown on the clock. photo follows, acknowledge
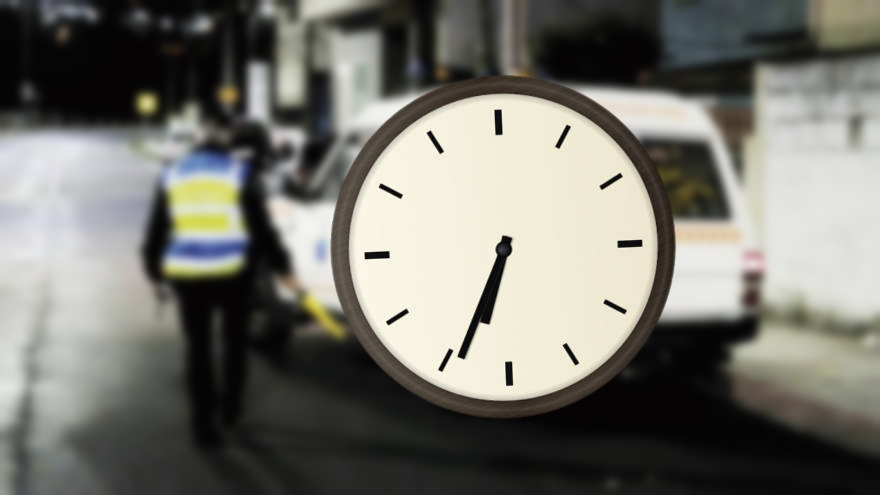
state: 6:34
